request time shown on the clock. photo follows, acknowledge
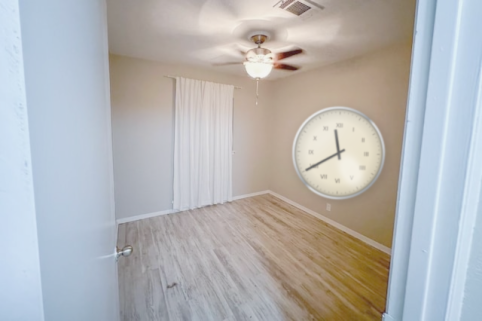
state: 11:40
